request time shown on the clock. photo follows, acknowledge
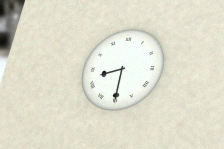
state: 8:30
